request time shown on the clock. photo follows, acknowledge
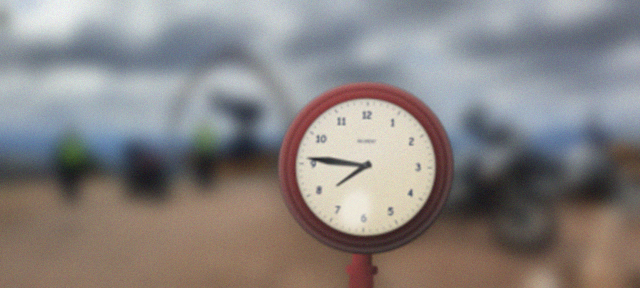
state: 7:46
